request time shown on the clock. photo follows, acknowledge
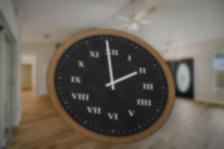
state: 1:59
